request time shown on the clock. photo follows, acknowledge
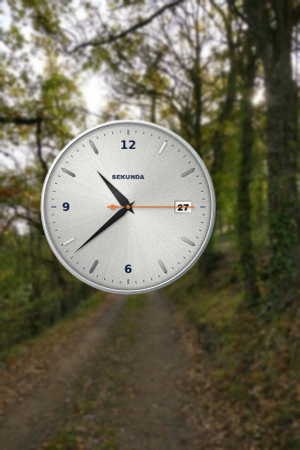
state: 10:38:15
